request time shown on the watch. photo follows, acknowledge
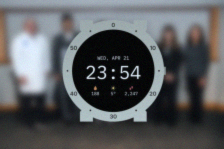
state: 23:54
